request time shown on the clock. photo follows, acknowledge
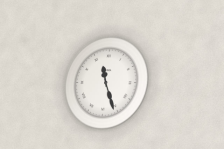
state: 11:26
